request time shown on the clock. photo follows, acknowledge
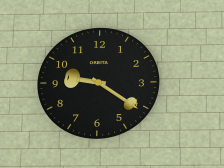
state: 9:21
